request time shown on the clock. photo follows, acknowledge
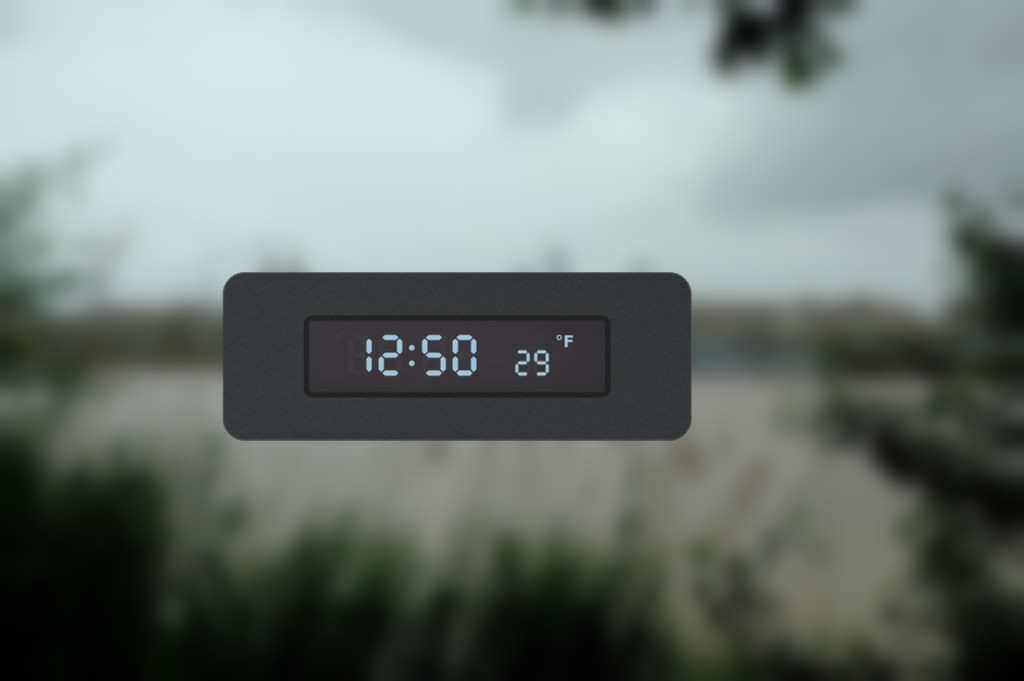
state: 12:50
